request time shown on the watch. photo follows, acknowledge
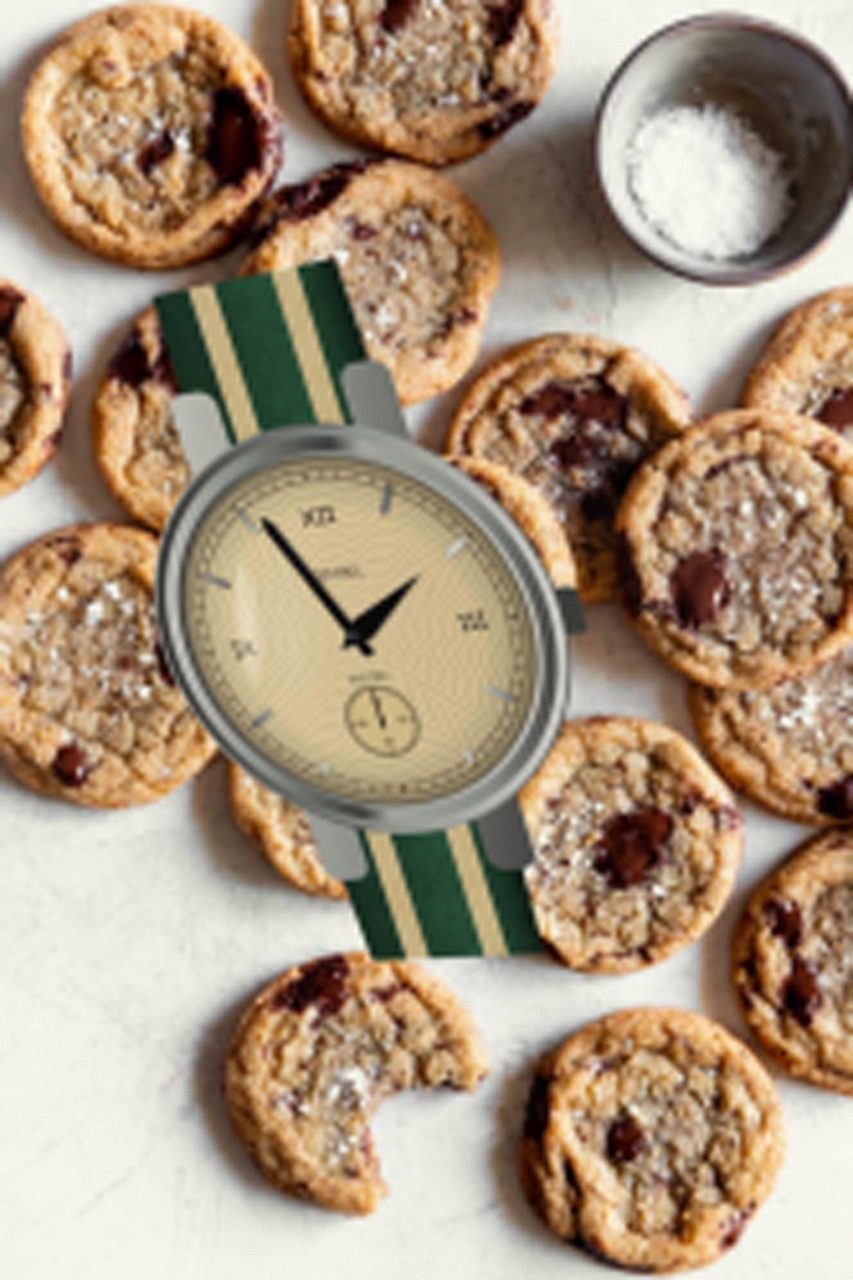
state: 1:56
